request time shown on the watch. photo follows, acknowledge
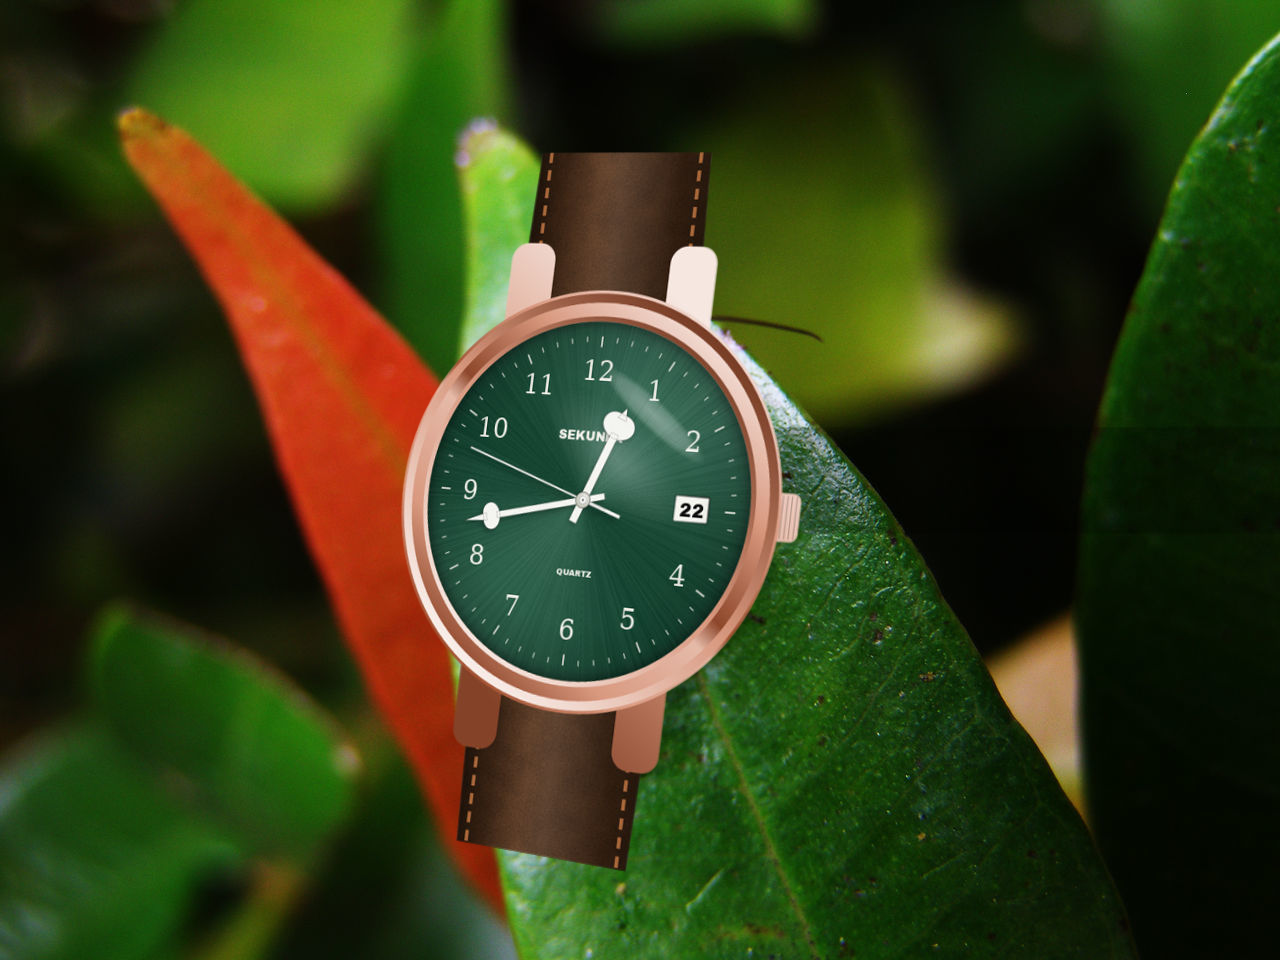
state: 12:42:48
